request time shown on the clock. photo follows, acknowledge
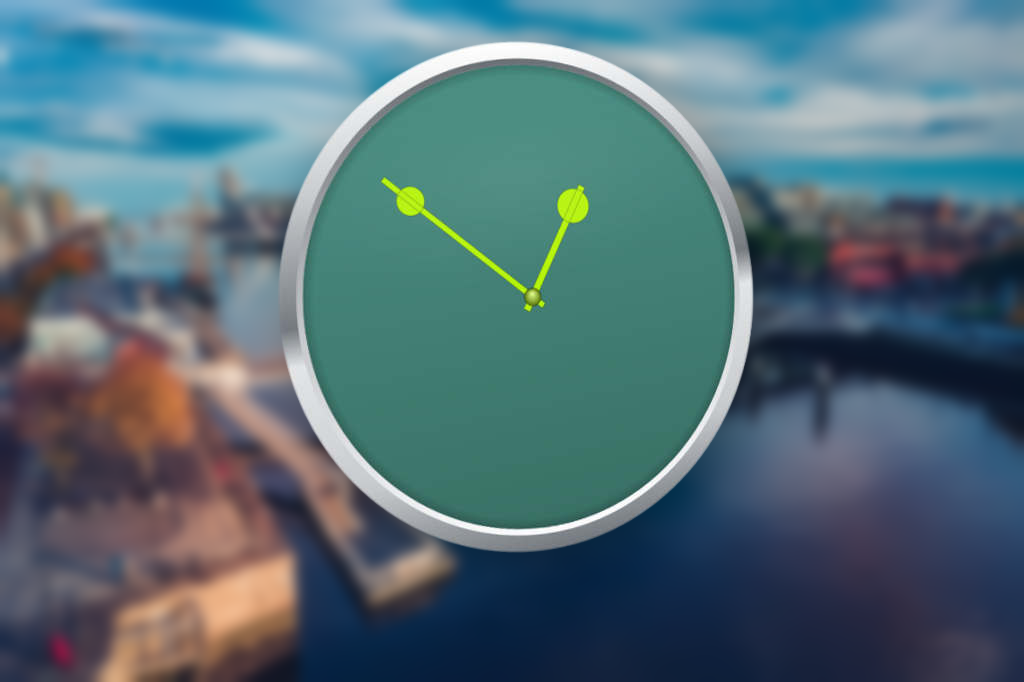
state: 12:51
